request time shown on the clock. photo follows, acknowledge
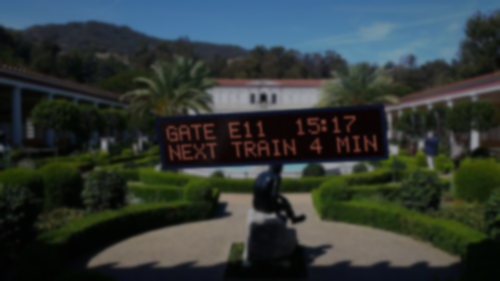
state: 15:17
